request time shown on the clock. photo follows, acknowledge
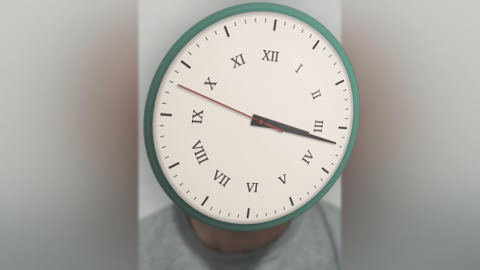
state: 3:16:48
